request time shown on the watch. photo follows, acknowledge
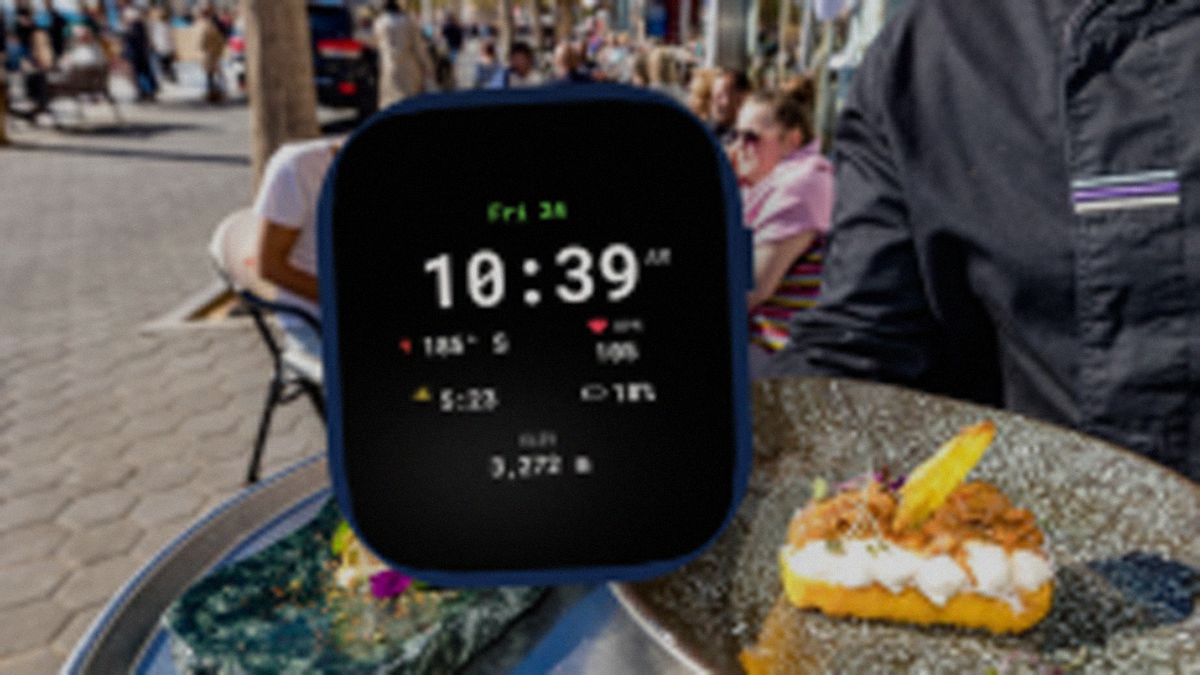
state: 10:39
